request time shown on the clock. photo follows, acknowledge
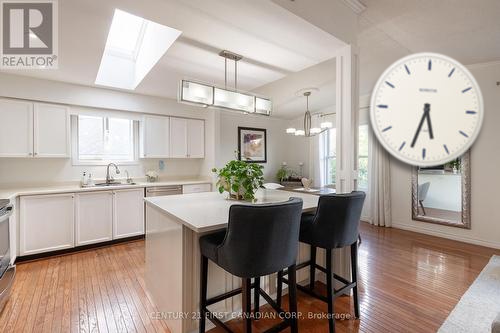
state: 5:33
